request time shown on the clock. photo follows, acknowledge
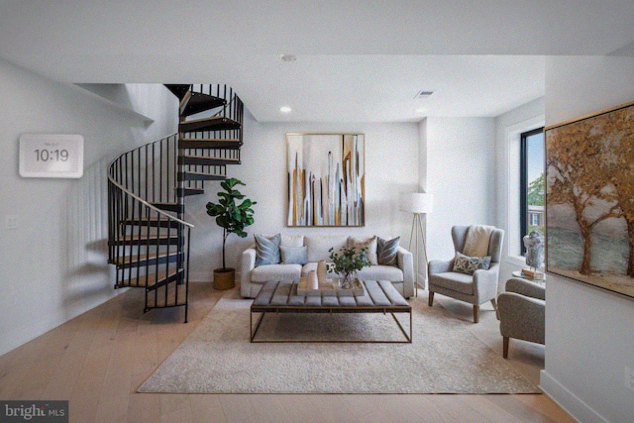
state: 10:19
